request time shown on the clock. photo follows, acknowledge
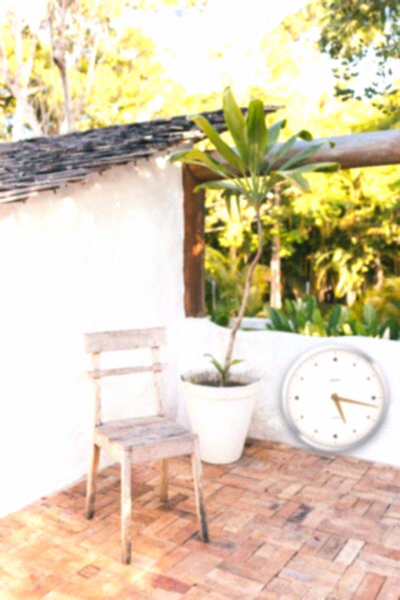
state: 5:17
